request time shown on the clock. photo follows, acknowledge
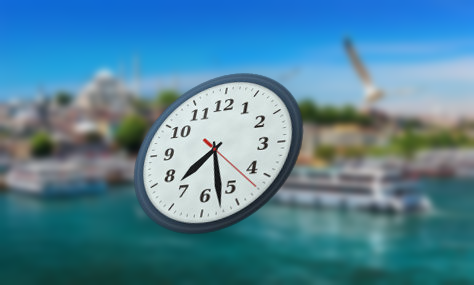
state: 7:27:22
